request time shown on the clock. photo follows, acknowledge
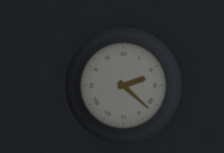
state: 2:22
